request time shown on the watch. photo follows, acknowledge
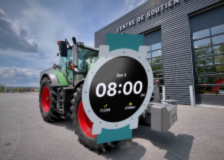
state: 8:00
